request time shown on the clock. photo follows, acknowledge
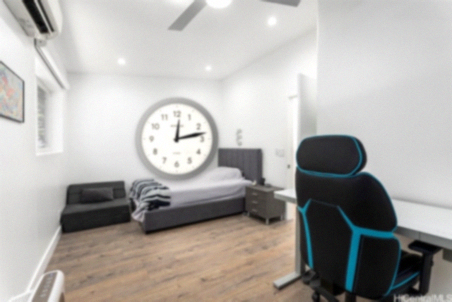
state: 12:13
